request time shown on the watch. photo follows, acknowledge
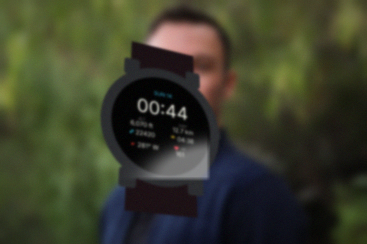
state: 0:44
